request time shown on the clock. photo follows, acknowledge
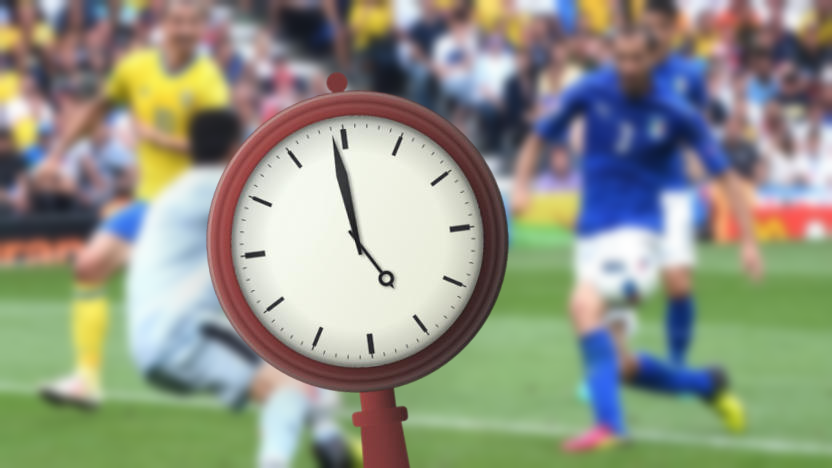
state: 4:59
